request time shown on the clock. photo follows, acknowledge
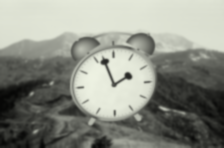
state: 1:57
